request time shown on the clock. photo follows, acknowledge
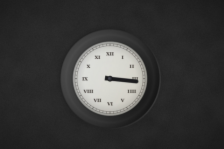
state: 3:16
